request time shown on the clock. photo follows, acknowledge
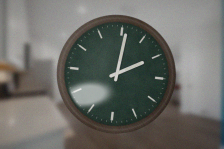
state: 2:01
